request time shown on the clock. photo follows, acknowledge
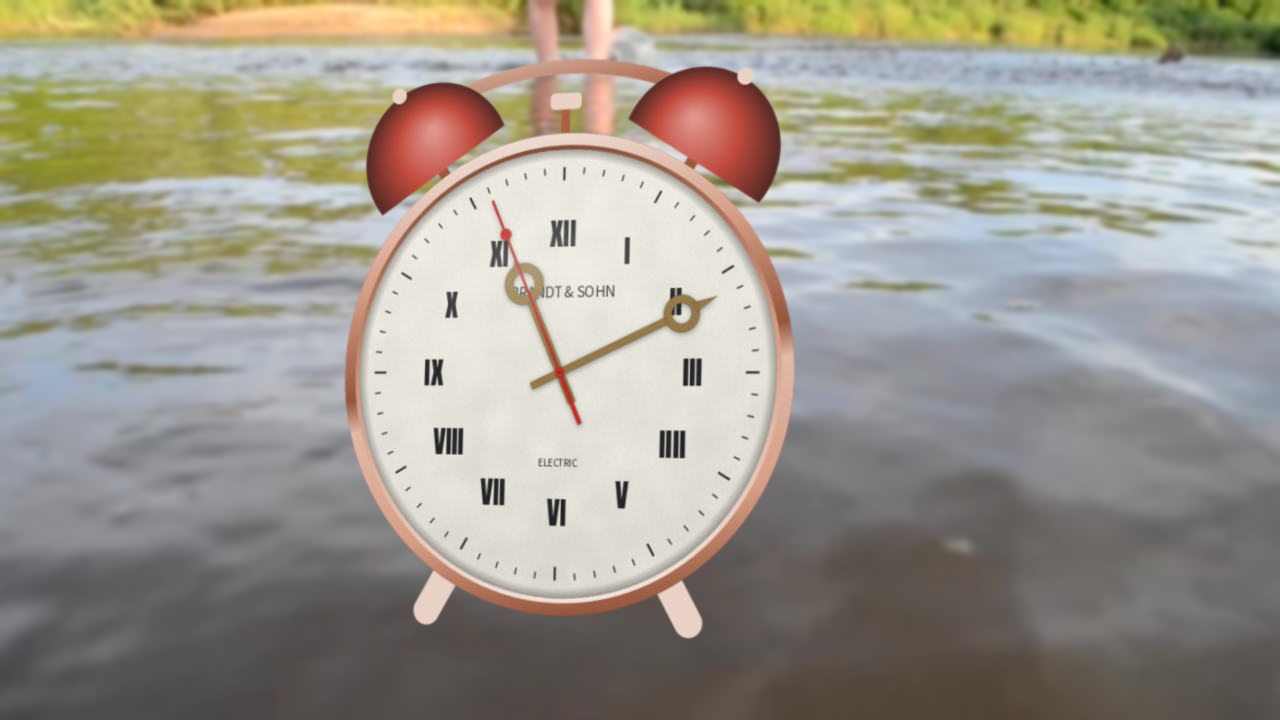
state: 11:10:56
